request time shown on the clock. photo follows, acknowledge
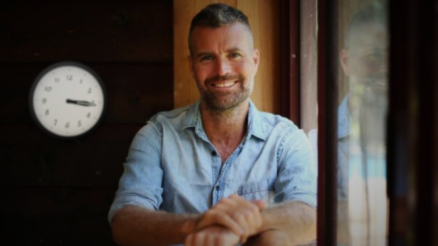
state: 3:16
